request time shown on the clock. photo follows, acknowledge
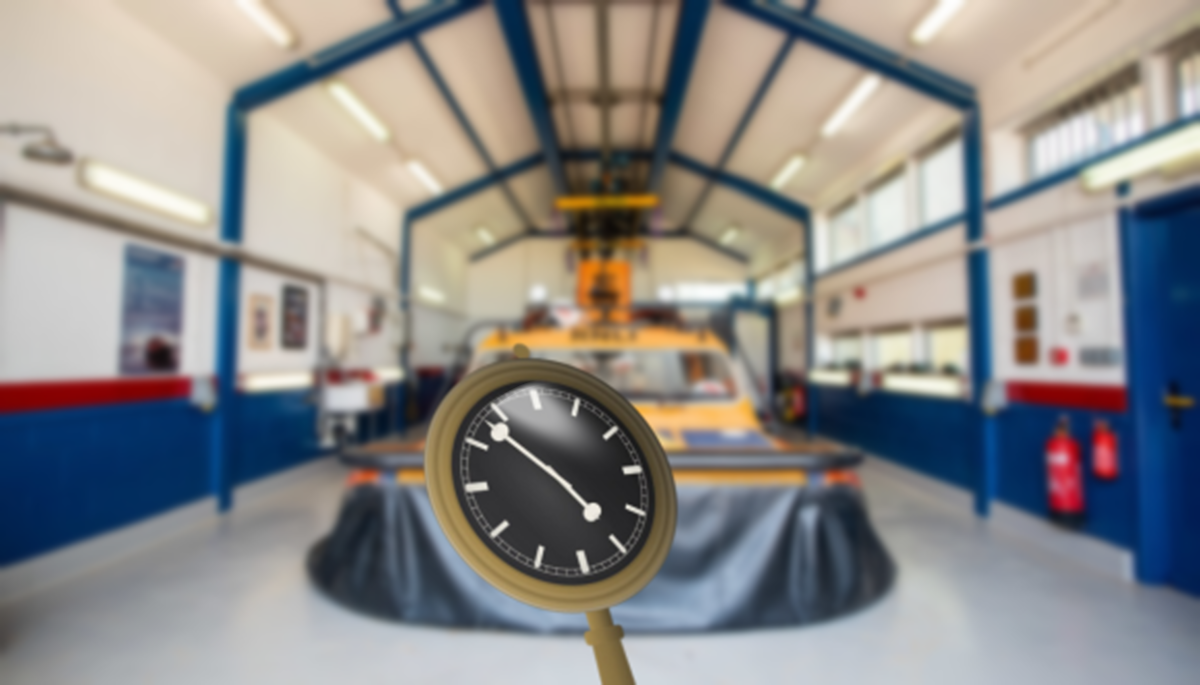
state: 4:53
